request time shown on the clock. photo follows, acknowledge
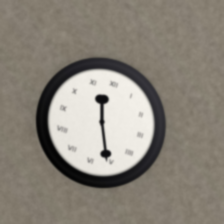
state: 11:26
